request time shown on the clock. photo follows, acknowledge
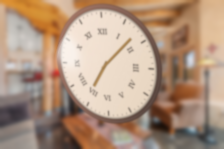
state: 7:08
